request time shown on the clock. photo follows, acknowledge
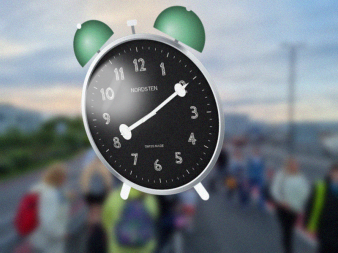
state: 8:10
